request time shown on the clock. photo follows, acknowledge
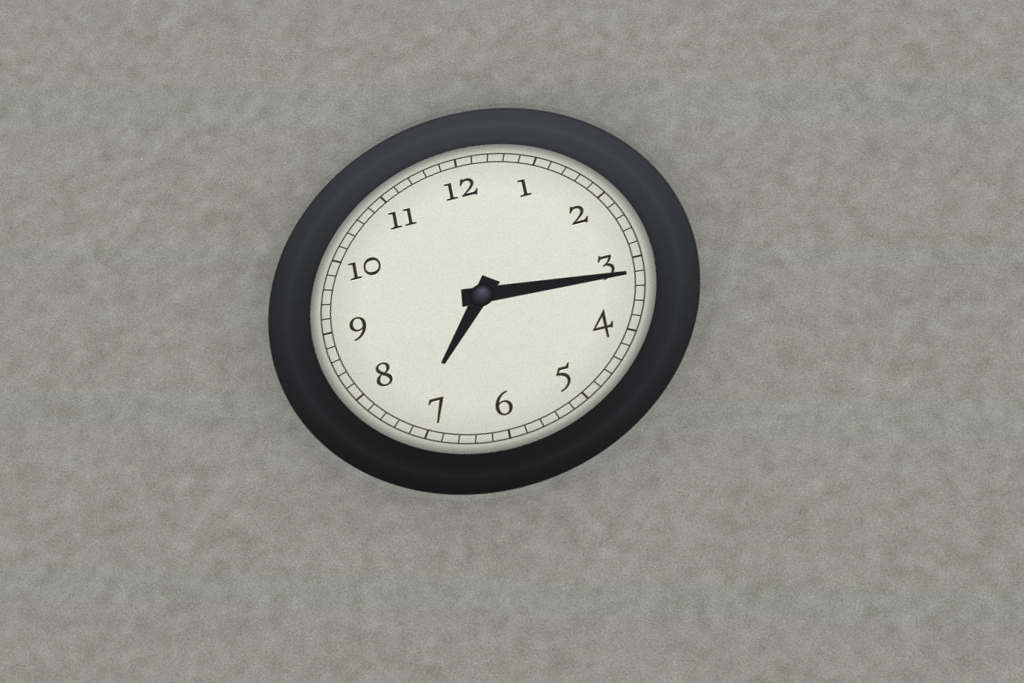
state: 7:16
